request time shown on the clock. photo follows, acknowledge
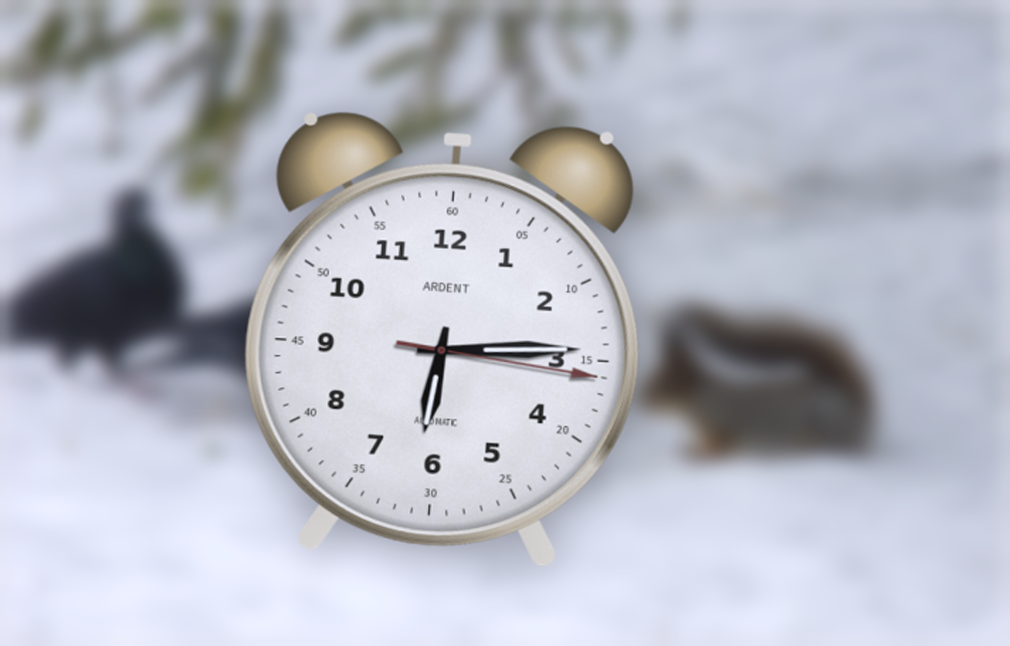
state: 6:14:16
